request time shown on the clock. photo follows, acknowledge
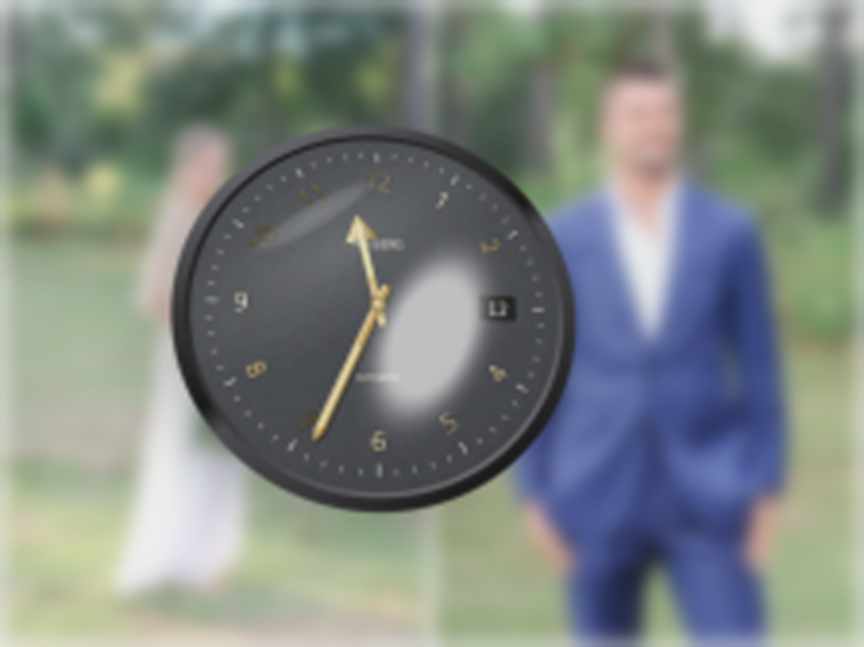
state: 11:34
